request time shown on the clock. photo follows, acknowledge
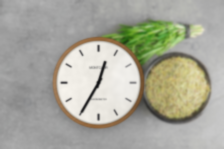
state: 12:35
